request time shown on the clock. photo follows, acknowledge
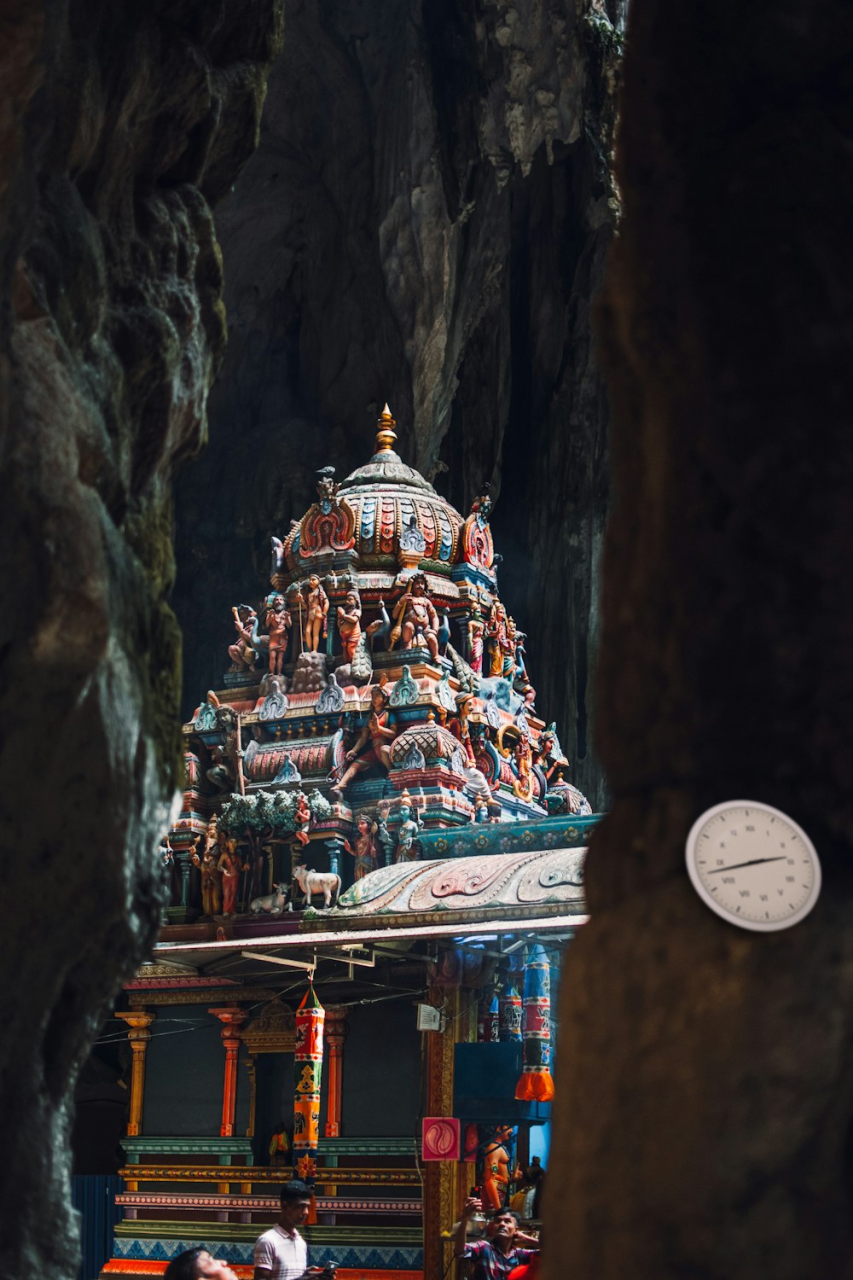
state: 2:43
